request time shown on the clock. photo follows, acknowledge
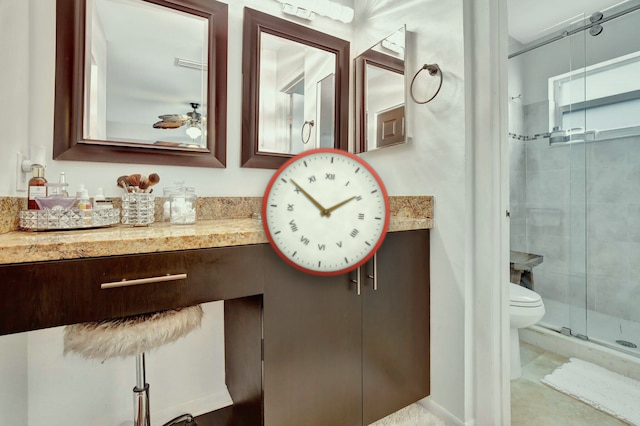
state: 1:51
